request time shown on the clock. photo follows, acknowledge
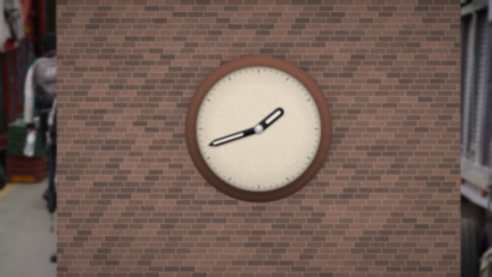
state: 1:42
